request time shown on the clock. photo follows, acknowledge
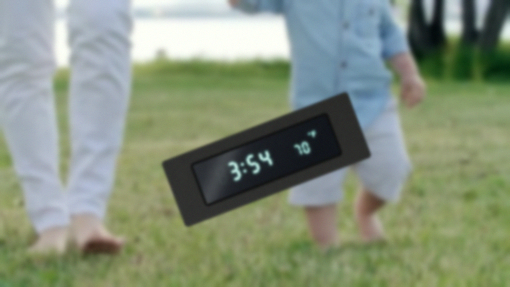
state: 3:54
